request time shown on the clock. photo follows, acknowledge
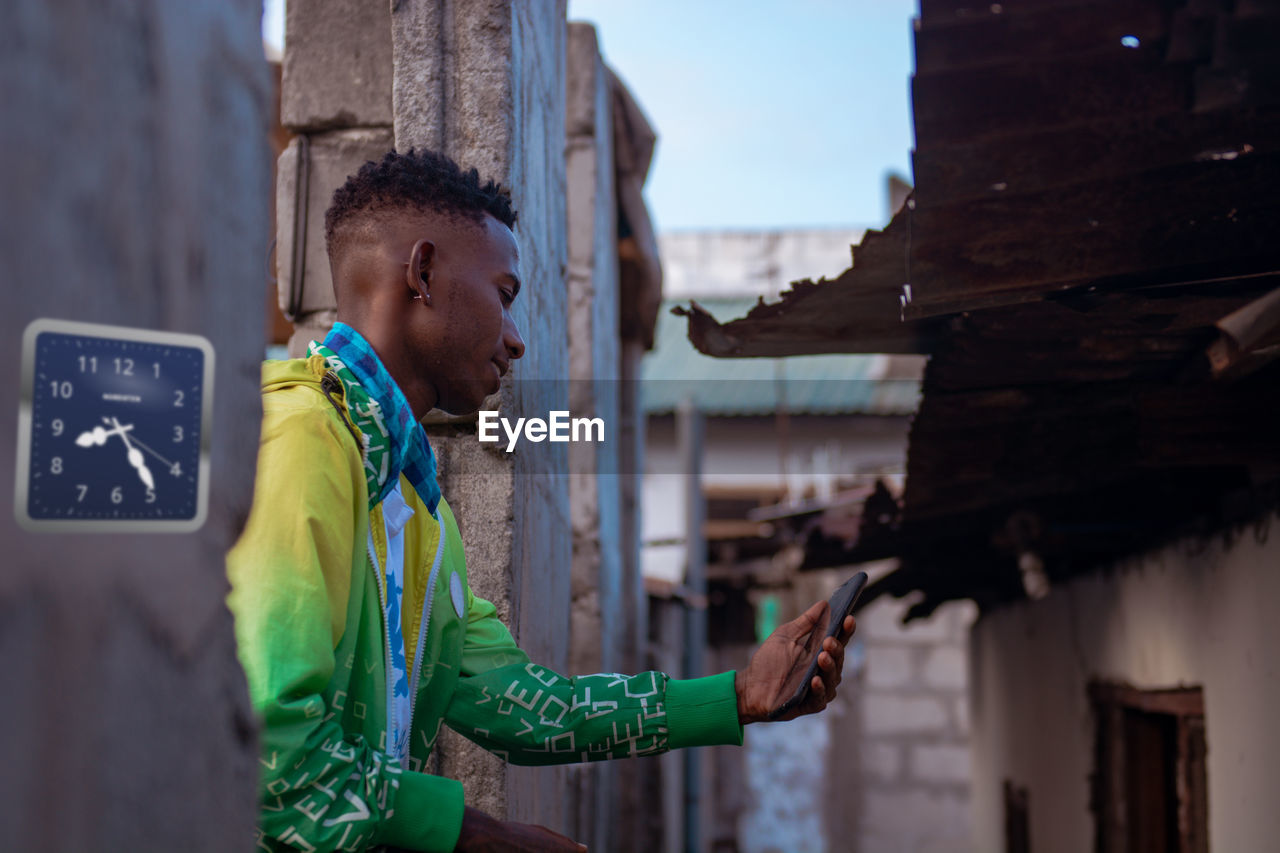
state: 8:24:20
